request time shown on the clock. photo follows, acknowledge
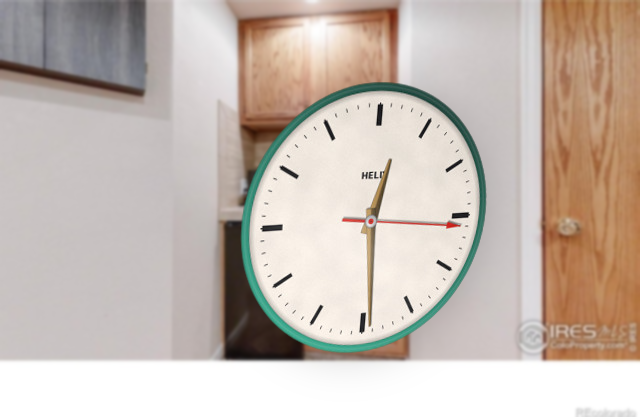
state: 12:29:16
